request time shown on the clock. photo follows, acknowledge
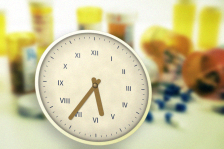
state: 5:36
